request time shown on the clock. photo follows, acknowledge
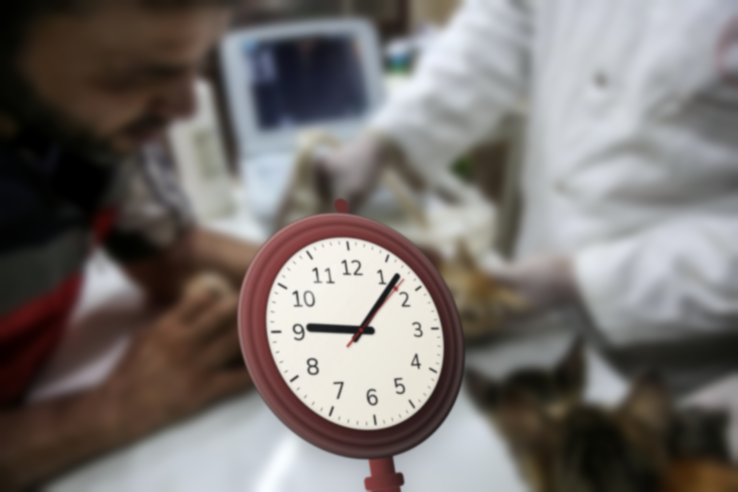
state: 9:07:08
